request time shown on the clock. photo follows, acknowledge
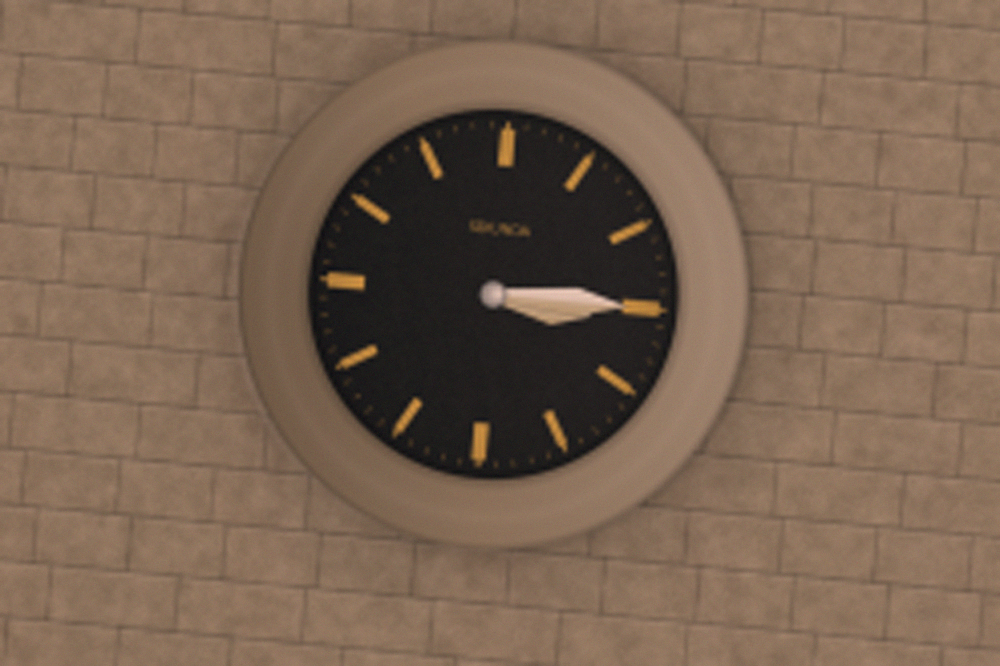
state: 3:15
